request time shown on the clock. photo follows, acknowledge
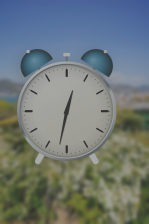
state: 12:32
